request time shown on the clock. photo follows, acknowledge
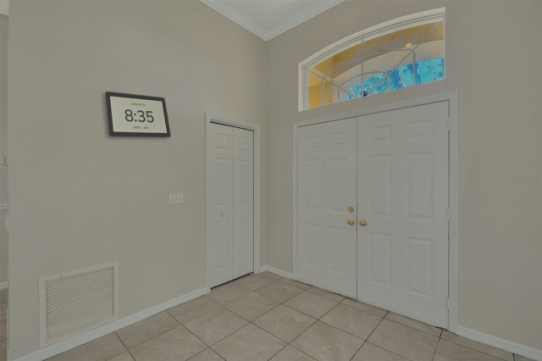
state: 8:35
